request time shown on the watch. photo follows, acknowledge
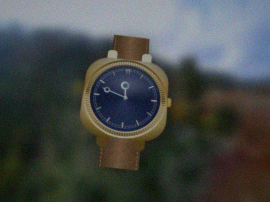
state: 11:48
